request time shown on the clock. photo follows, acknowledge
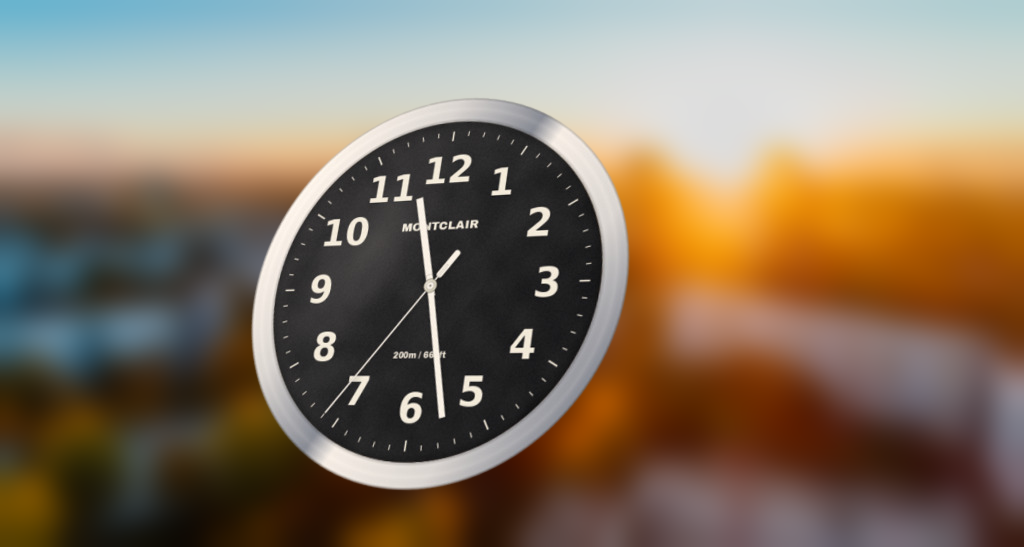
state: 11:27:36
